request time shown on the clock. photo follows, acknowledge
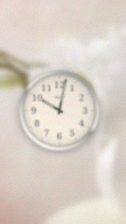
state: 10:02
